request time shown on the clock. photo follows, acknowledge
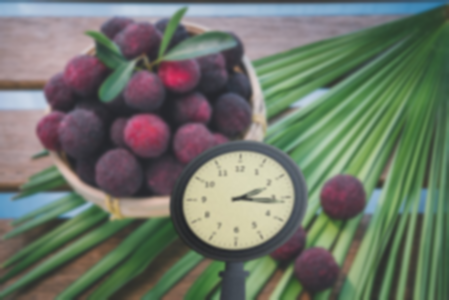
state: 2:16
